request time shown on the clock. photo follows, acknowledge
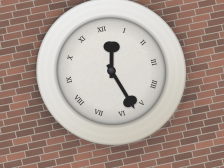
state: 12:27
